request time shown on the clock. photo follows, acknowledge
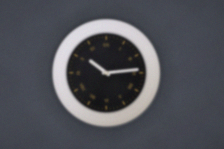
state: 10:14
